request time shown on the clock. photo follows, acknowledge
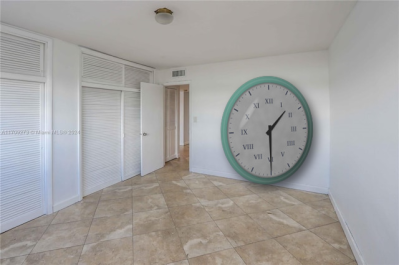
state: 1:30
